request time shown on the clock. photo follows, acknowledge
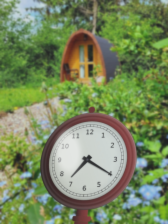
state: 7:20
